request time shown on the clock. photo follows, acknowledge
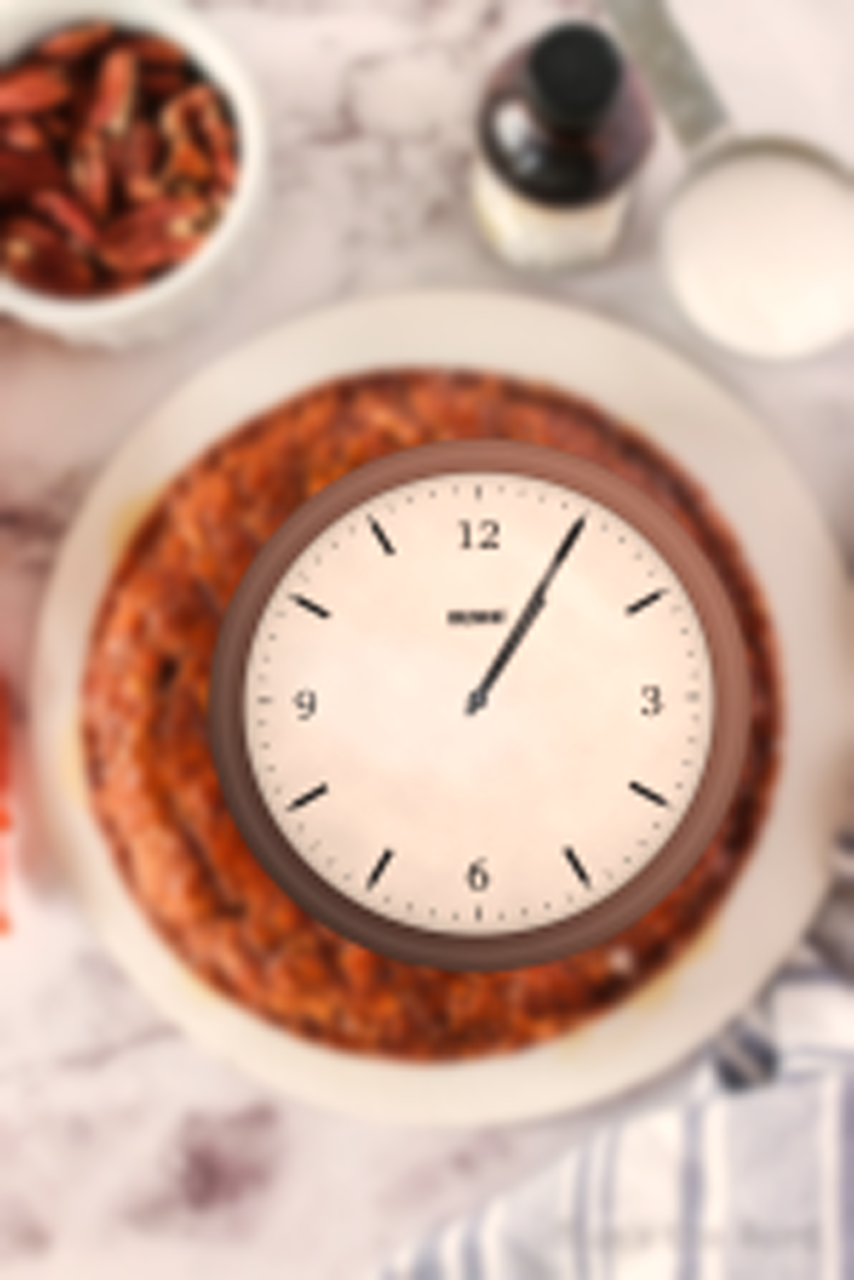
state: 1:05
